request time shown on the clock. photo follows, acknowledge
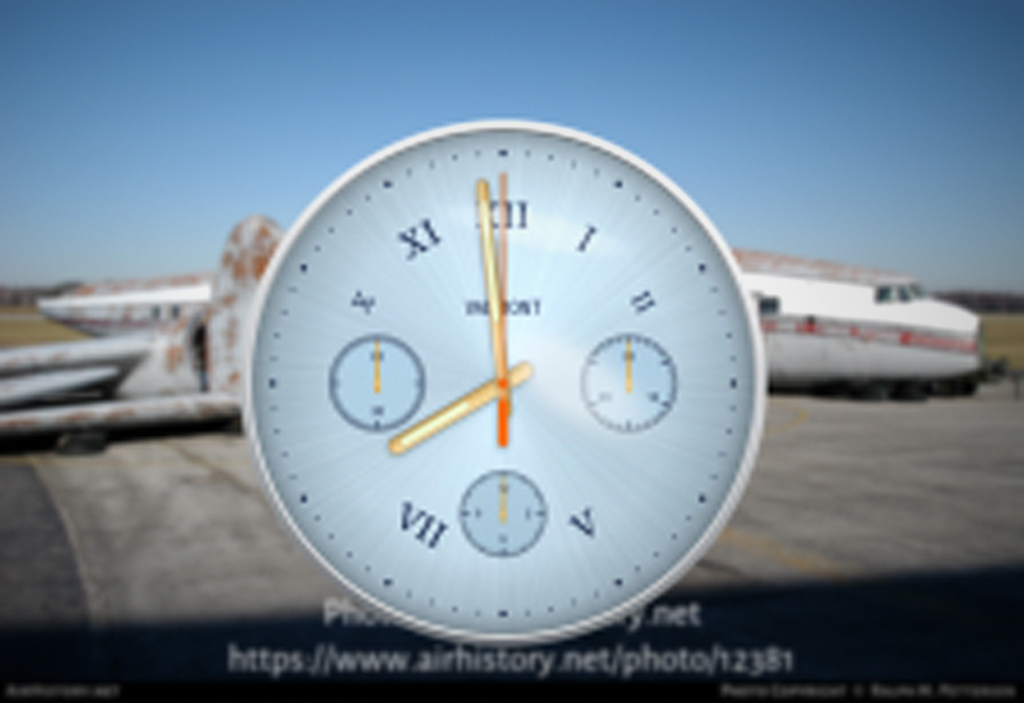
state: 7:59
